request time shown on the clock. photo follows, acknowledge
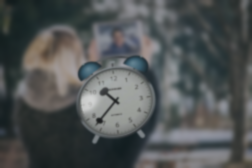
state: 10:37
